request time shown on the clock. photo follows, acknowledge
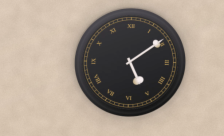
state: 5:09
